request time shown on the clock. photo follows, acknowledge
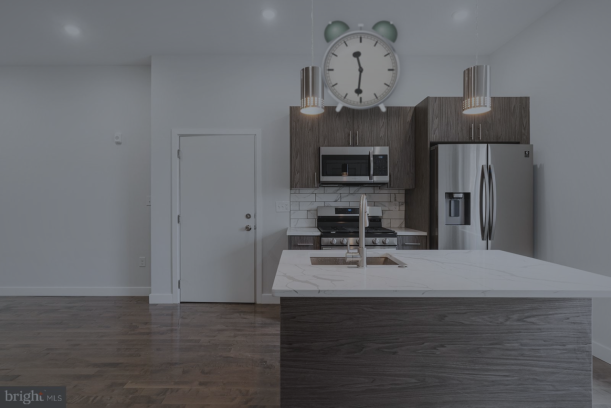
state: 11:31
